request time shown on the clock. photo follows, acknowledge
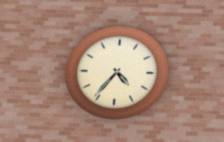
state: 4:36
